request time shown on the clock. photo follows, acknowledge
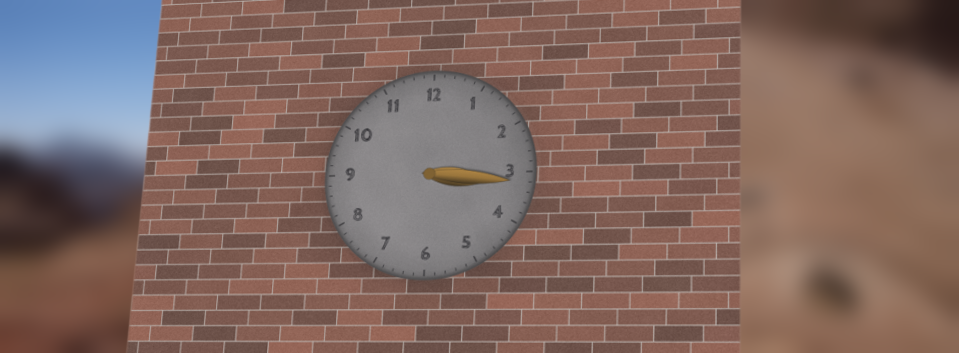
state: 3:16
